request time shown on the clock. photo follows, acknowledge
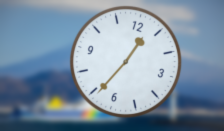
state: 12:34
